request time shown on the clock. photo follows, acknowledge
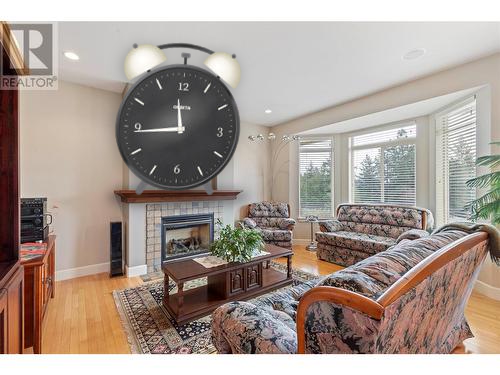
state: 11:44
